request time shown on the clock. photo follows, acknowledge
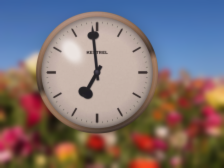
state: 6:59
